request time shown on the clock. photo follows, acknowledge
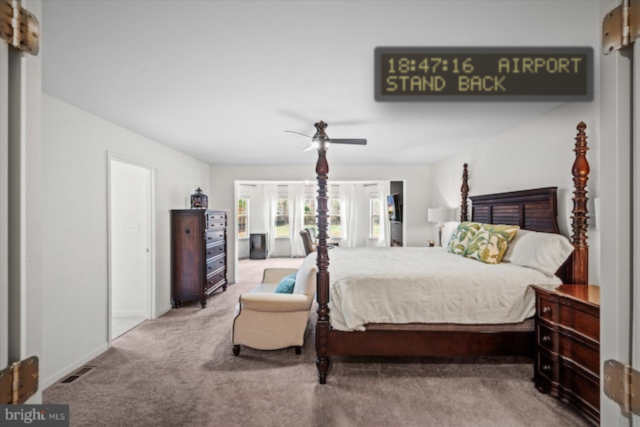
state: 18:47:16
